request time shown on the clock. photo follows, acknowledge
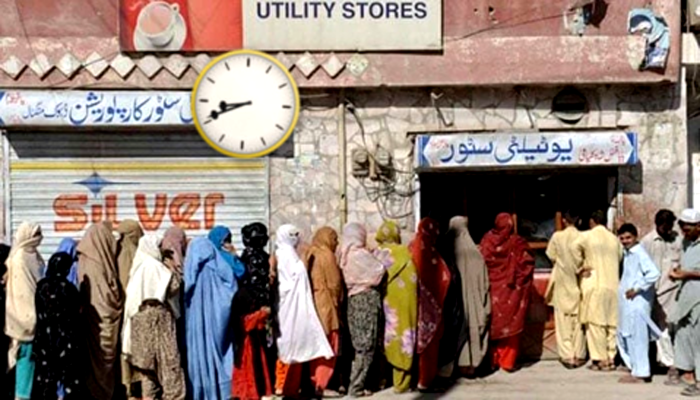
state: 8:41
